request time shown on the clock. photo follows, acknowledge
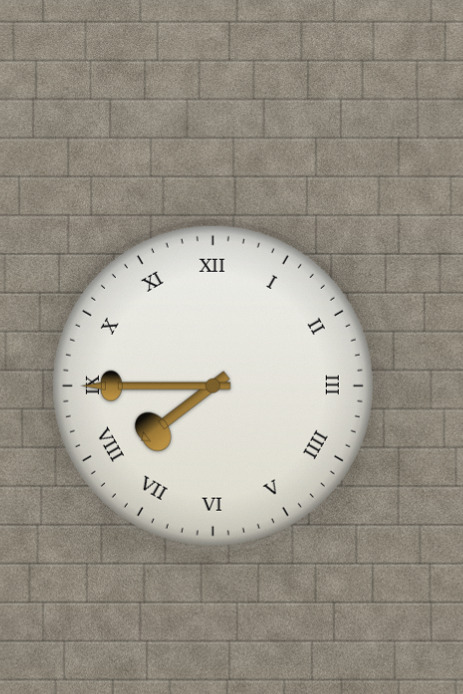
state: 7:45
